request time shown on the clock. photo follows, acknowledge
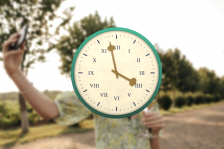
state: 3:58
